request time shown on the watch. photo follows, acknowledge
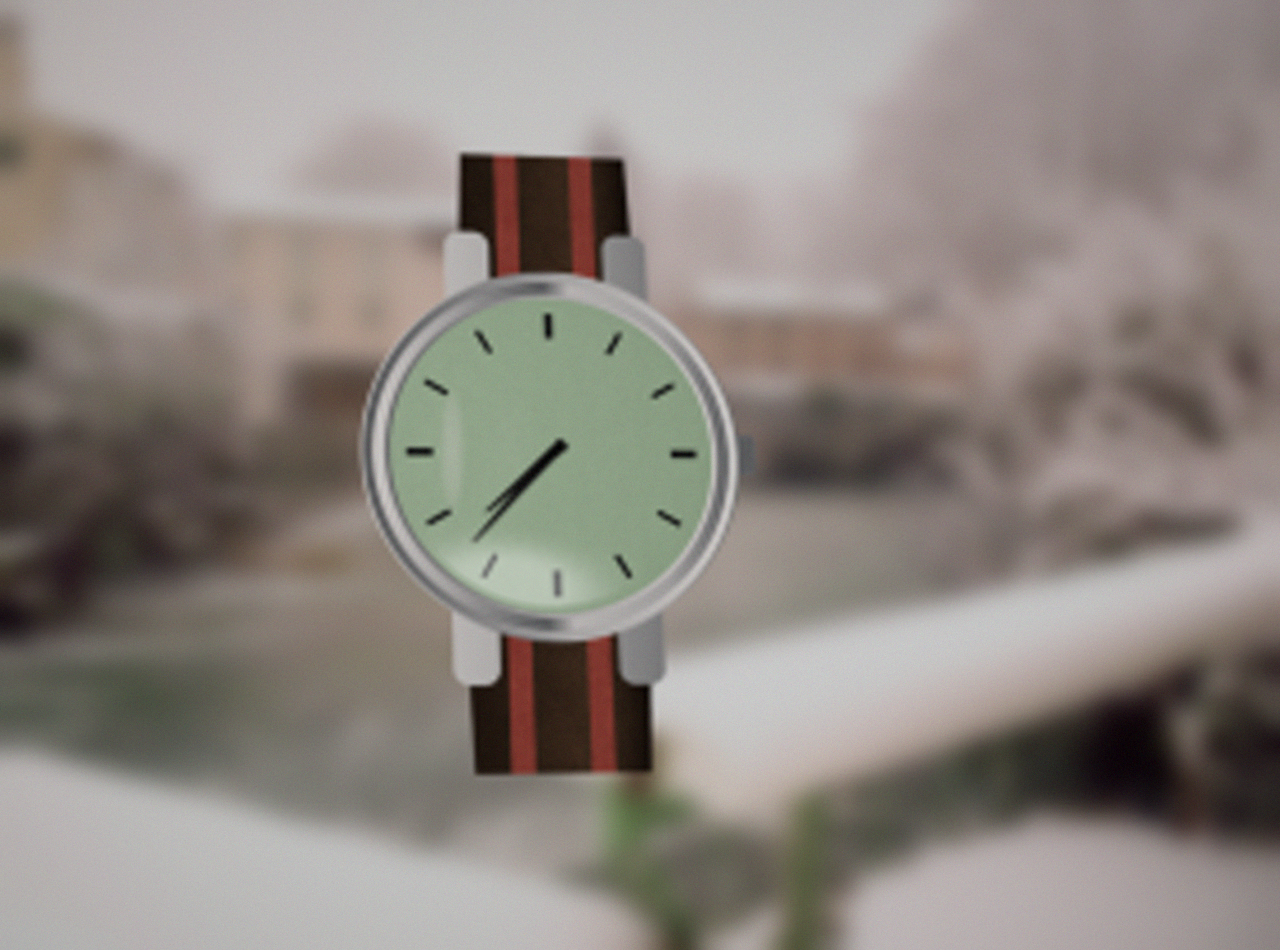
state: 7:37
